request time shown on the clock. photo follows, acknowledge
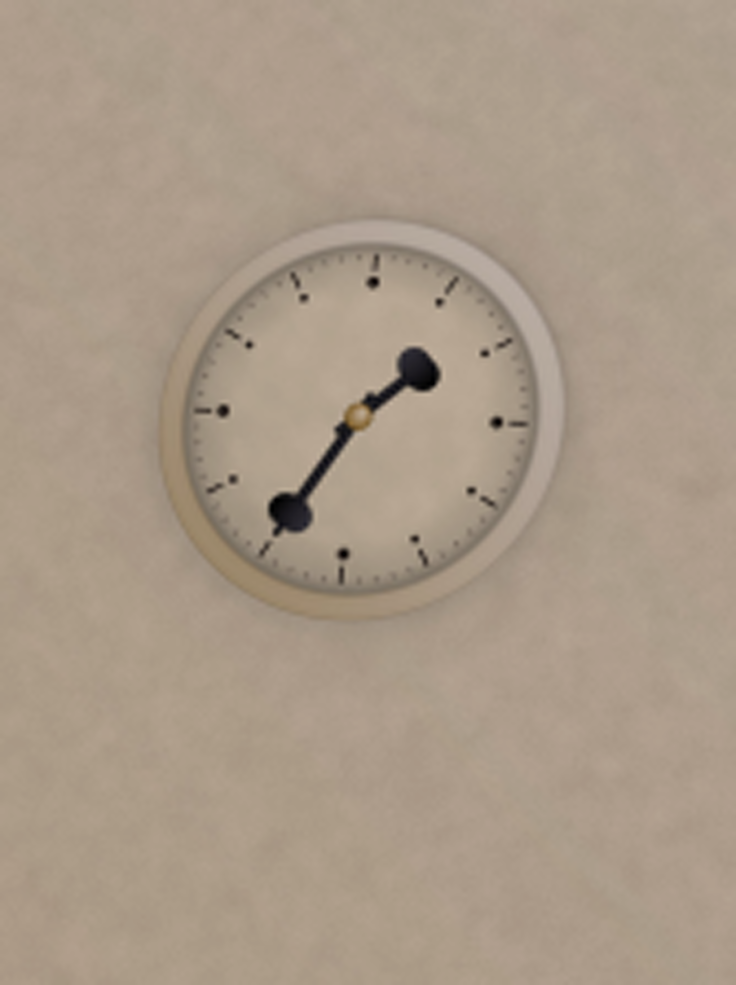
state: 1:35
